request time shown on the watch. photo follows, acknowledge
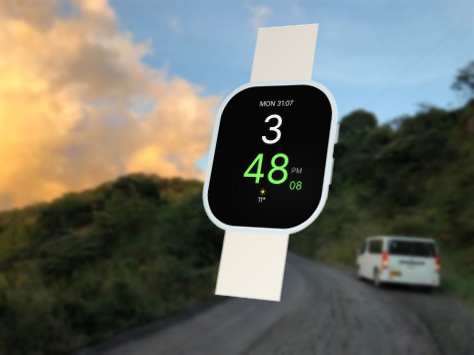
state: 3:48:08
